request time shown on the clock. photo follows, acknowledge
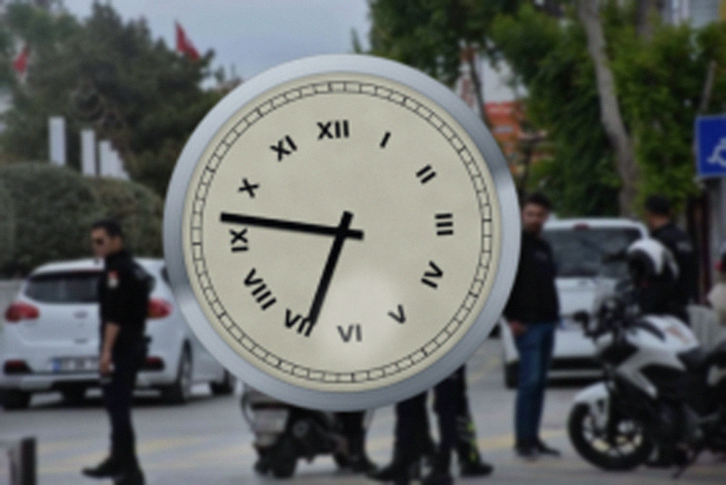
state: 6:47
